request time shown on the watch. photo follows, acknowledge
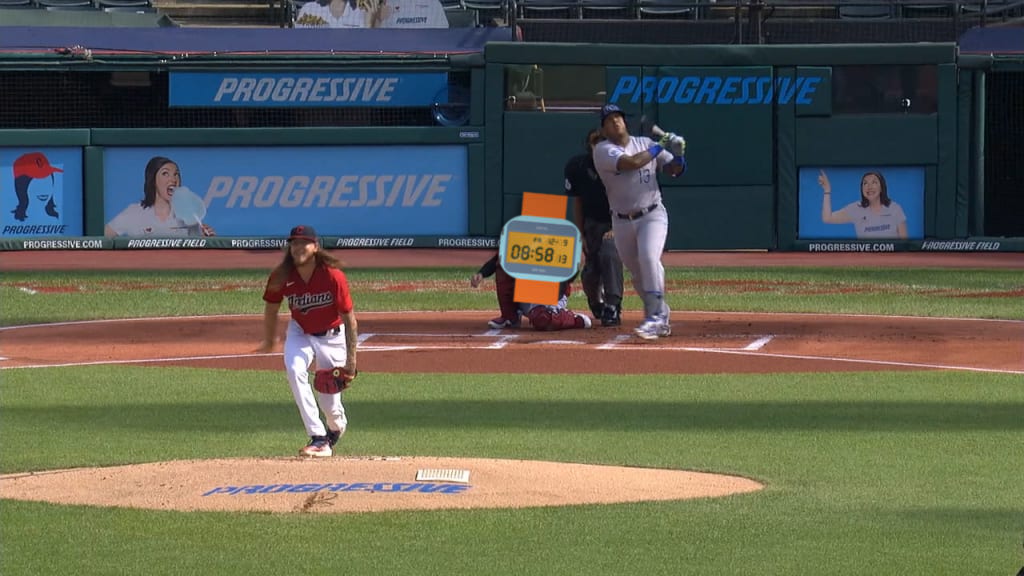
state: 8:58
